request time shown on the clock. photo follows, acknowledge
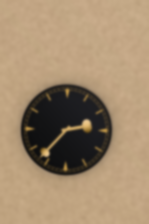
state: 2:37
